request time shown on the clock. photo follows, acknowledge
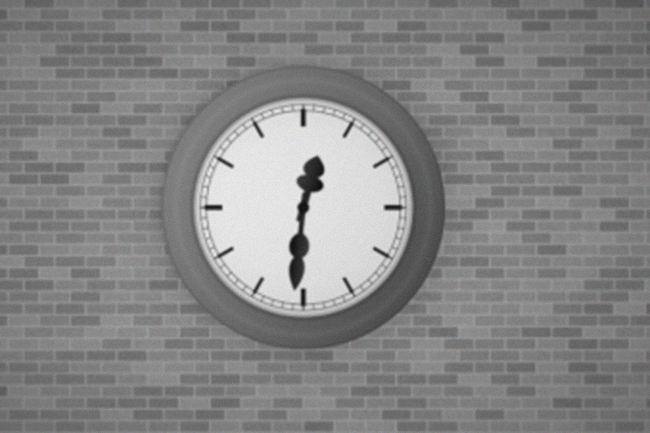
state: 12:31
